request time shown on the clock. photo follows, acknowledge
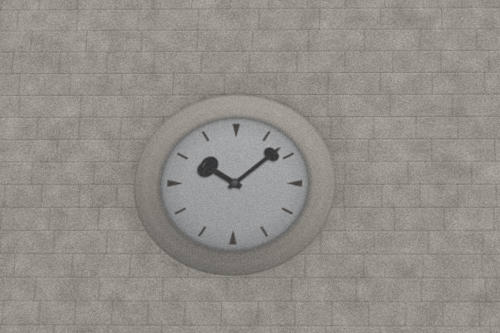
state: 10:08
